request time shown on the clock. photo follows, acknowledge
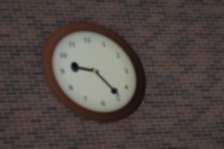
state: 9:24
